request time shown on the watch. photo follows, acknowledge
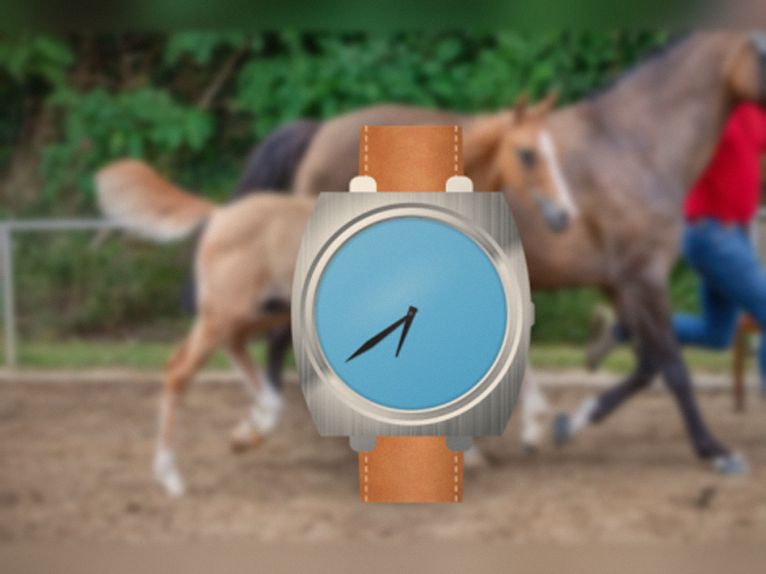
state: 6:39
